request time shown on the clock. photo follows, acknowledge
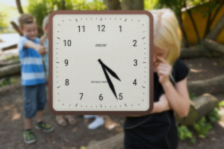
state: 4:26
